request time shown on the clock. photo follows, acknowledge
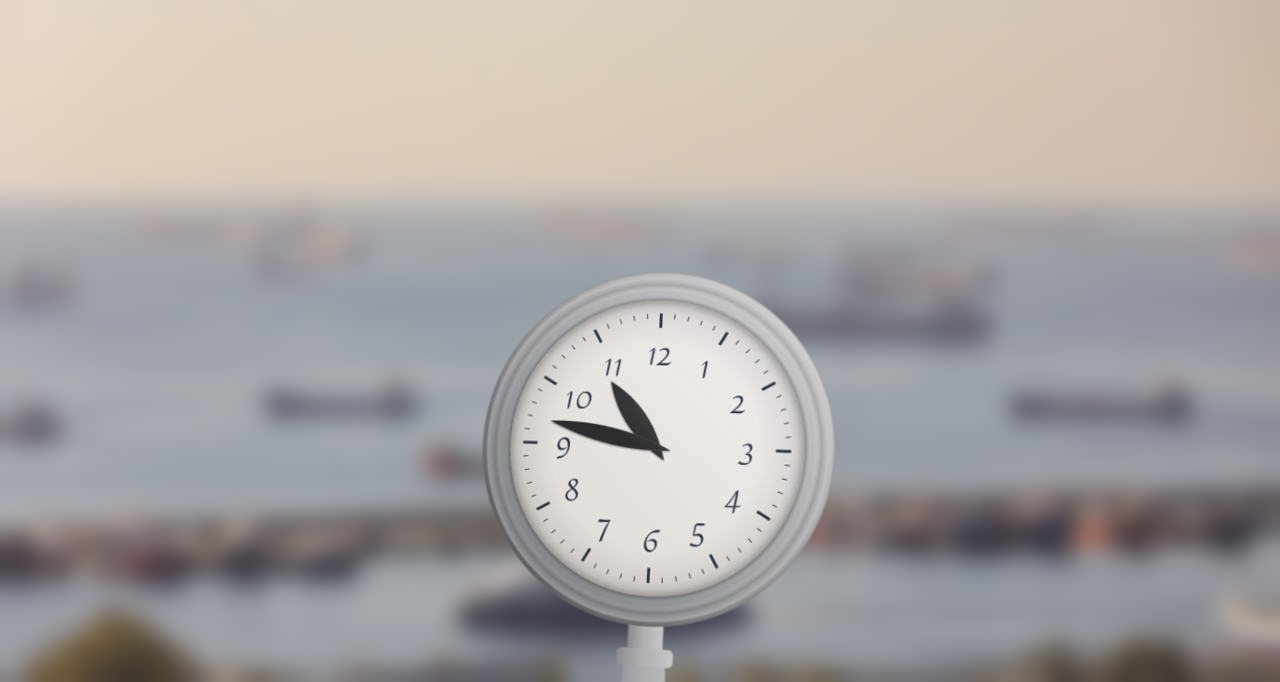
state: 10:47
